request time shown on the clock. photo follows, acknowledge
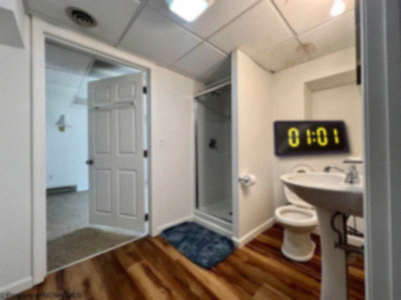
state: 1:01
